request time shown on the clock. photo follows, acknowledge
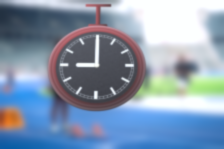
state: 9:00
